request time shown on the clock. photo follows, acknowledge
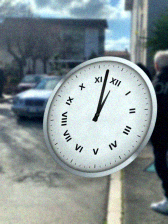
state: 11:57
